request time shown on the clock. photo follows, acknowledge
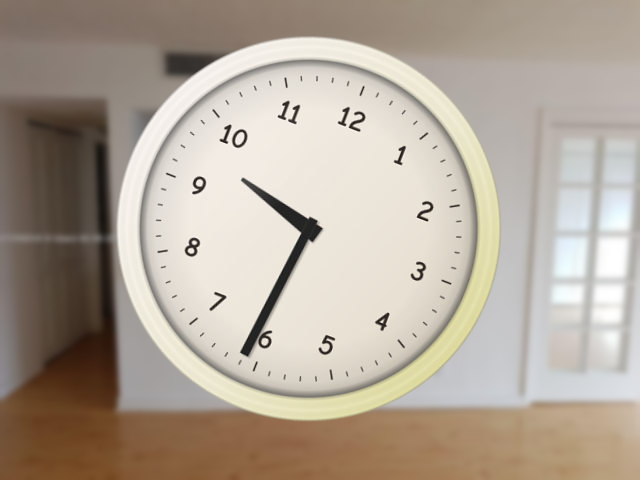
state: 9:31
